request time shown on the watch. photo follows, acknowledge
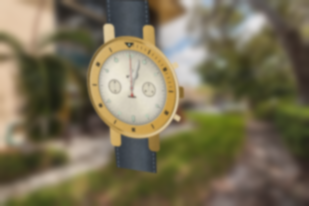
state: 12:03
